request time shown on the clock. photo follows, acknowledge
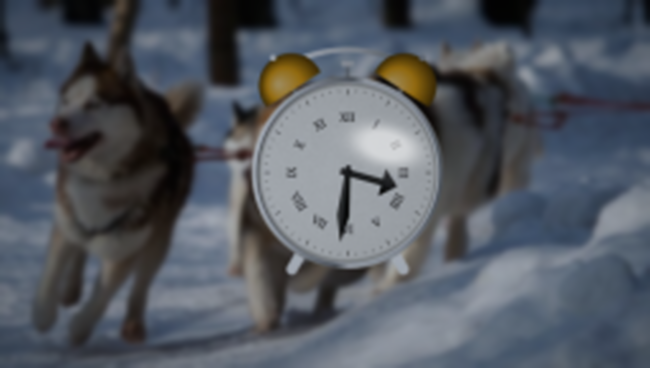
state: 3:31
